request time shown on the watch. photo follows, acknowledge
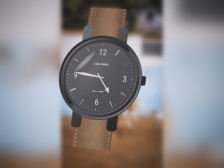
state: 4:46
